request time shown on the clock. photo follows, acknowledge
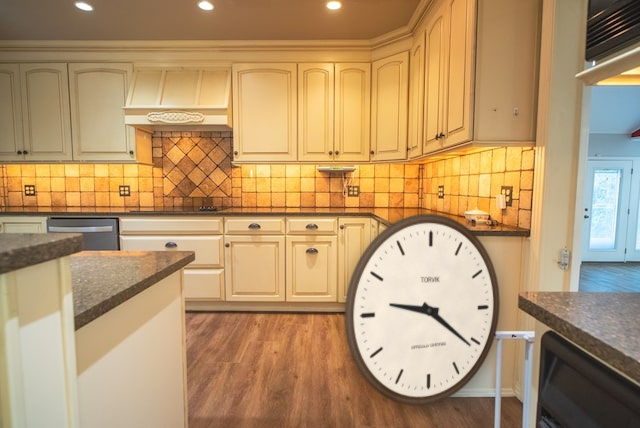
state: 9:21
